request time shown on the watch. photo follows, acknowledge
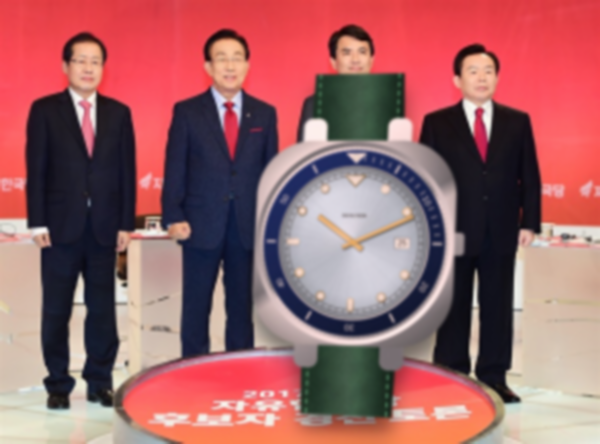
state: 10:11
